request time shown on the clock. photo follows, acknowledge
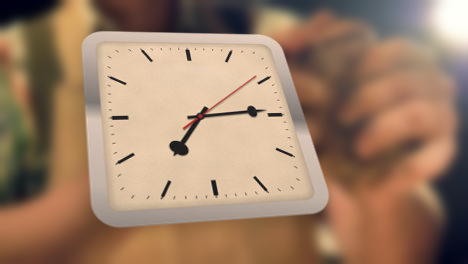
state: 7:14:09
